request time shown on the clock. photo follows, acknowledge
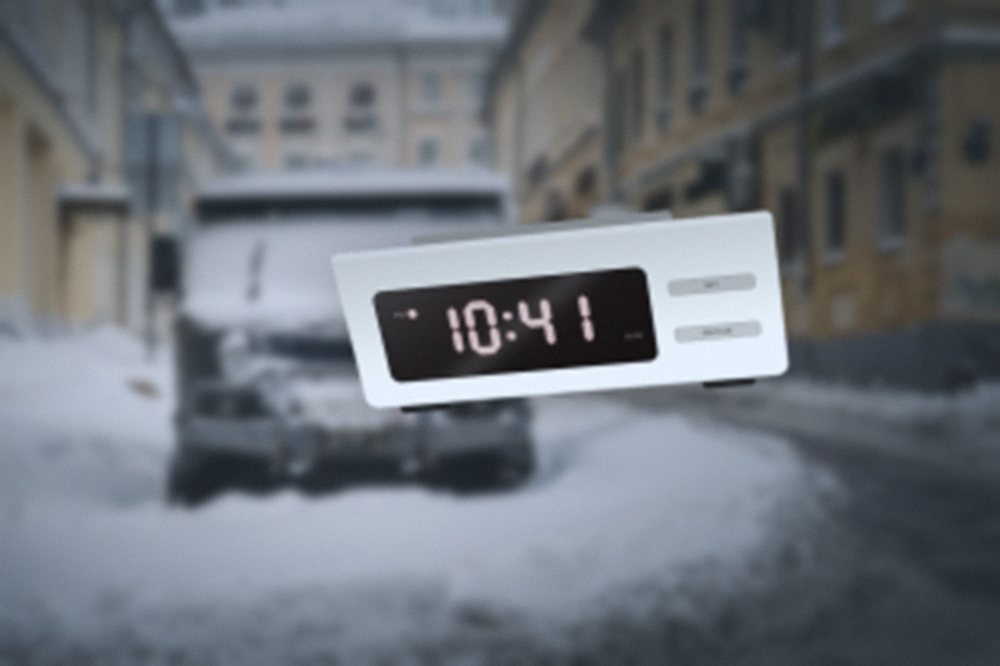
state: 10:41
